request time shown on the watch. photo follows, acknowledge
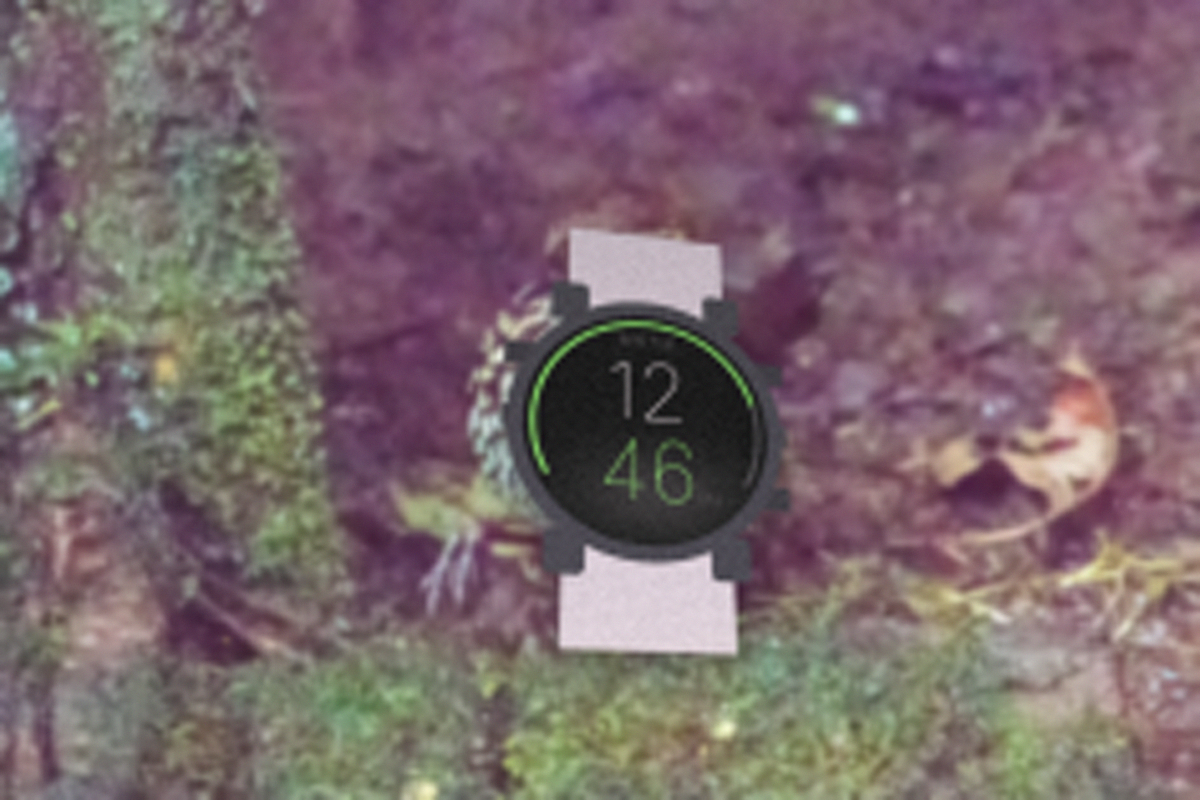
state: 12:46
